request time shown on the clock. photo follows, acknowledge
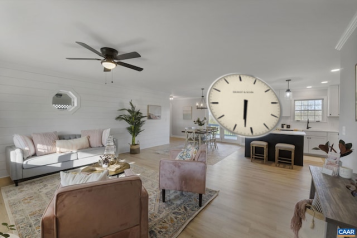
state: 6:32
